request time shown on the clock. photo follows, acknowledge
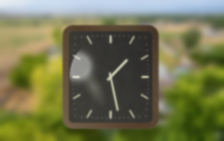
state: 1:28
